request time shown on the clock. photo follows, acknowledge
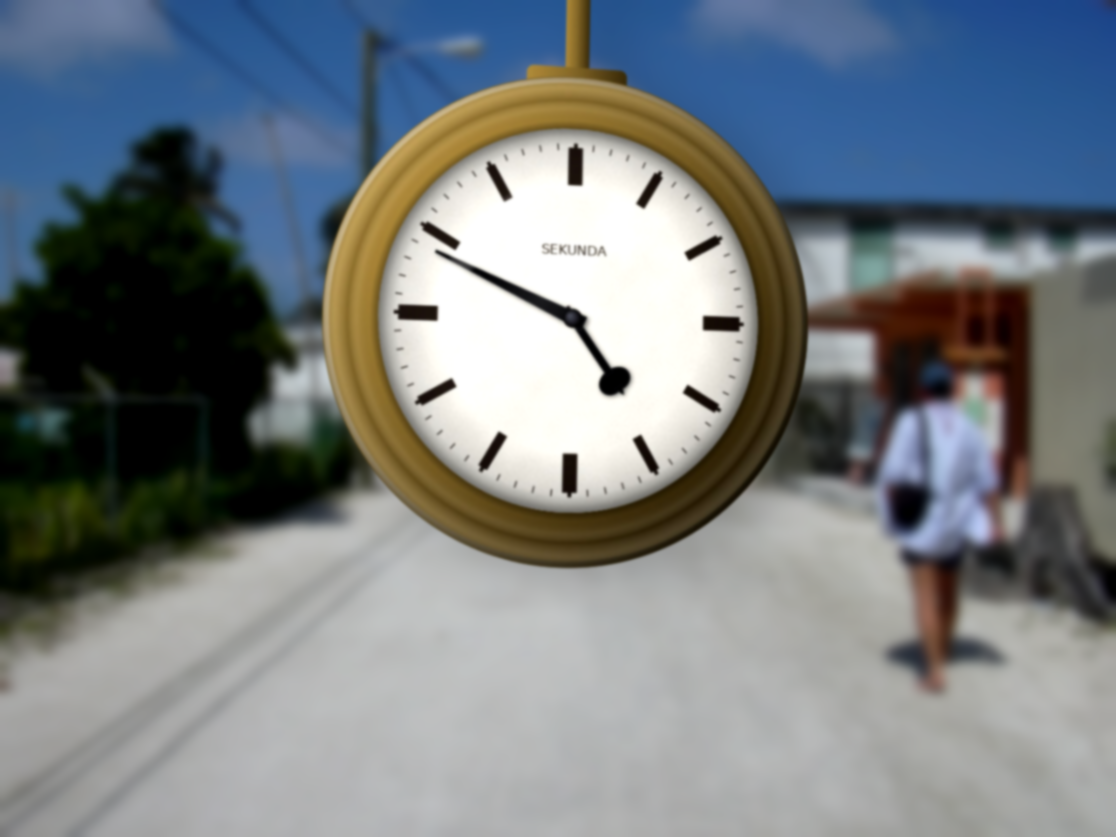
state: 4:49
